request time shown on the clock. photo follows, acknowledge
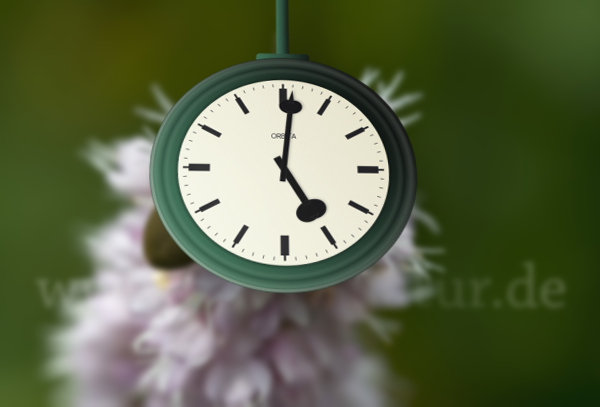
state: 5:01
